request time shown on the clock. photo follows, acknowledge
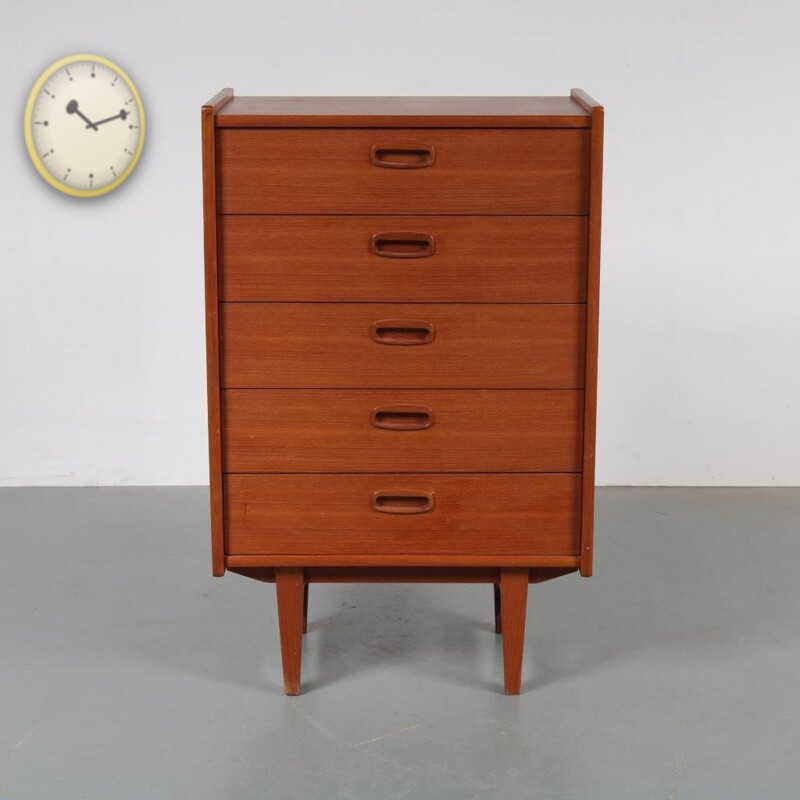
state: 10:12
